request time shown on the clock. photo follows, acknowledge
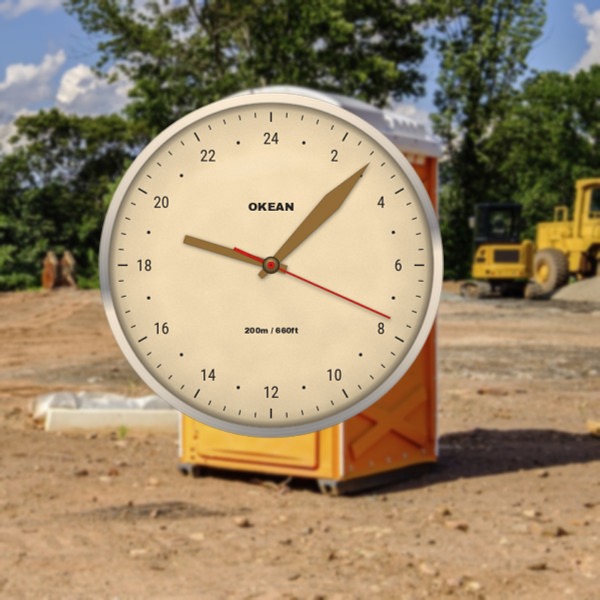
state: 19:07:19
